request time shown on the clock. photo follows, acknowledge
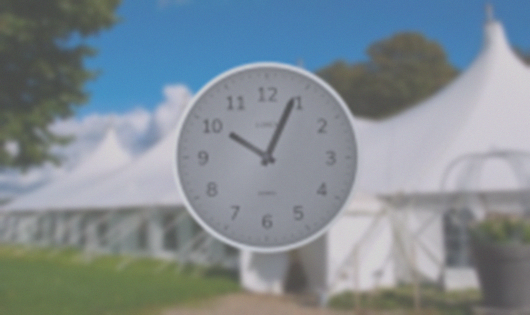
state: 10:04
